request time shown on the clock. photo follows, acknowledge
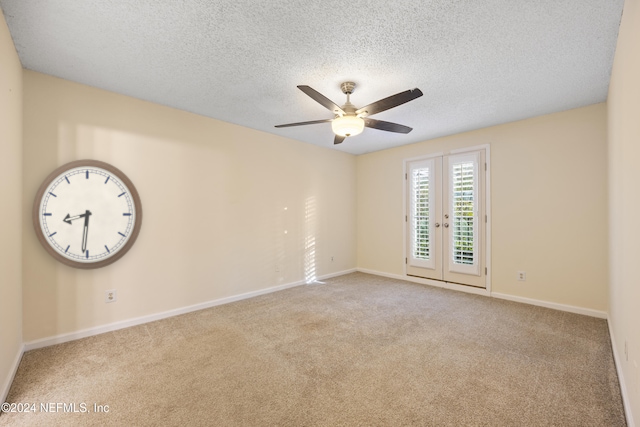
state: 8:31
